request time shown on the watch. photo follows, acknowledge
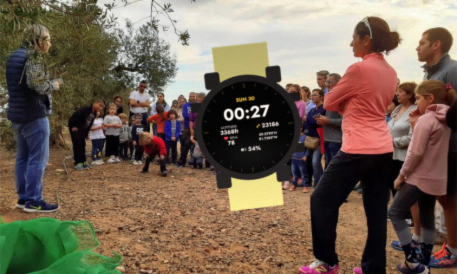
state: 0:27
